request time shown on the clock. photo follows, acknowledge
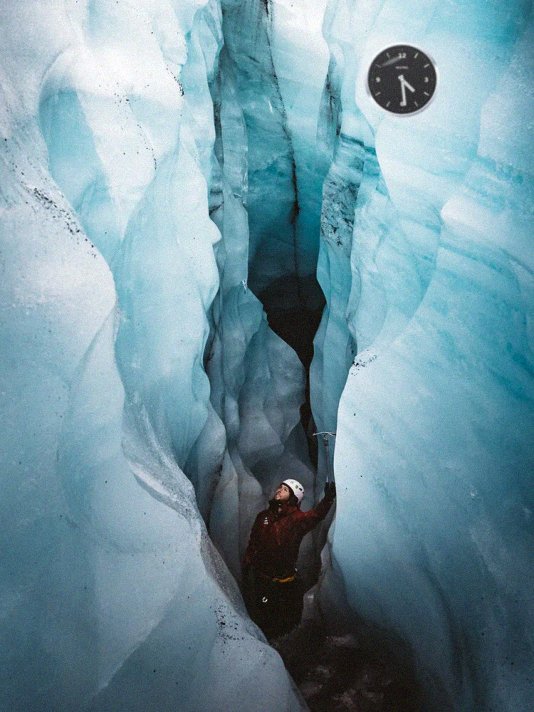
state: 4:29
